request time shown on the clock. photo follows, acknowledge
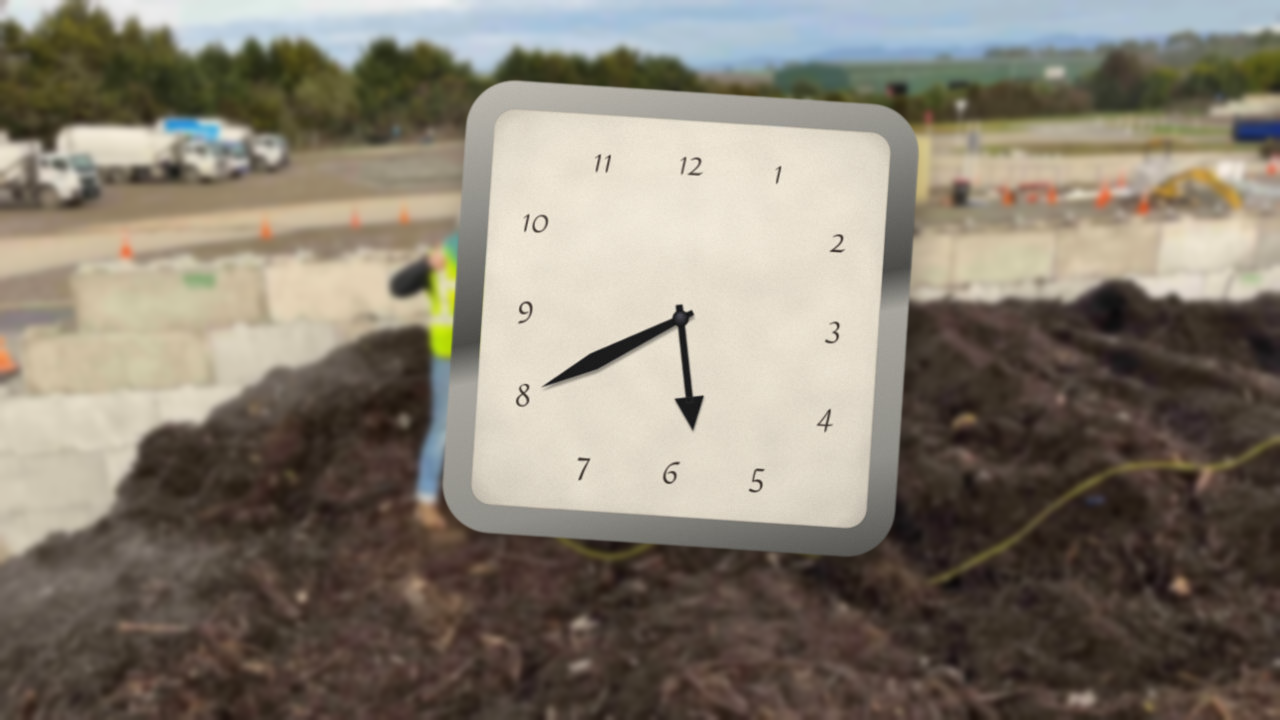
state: 5:40
